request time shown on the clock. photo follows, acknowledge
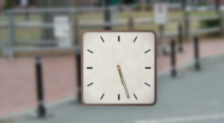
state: 5:27
